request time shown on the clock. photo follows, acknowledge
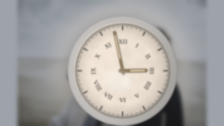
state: 2:58
